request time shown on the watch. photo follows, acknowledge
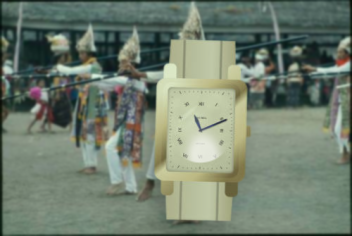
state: 11:11
